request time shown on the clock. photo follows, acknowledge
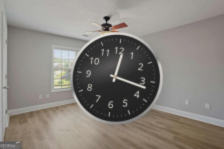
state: 12:17
